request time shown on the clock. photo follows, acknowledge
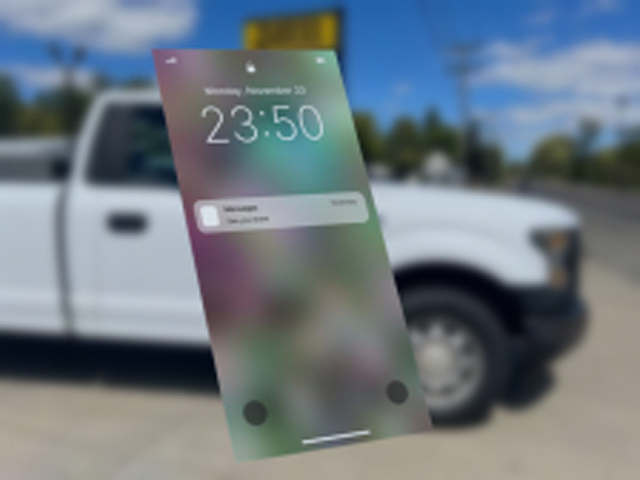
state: 23:50
